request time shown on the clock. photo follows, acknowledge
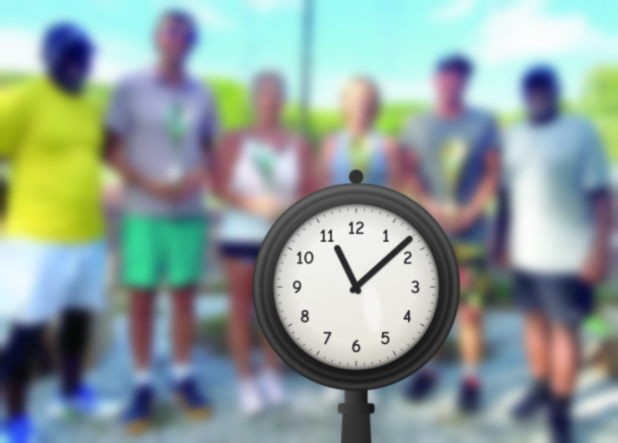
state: 11:08
